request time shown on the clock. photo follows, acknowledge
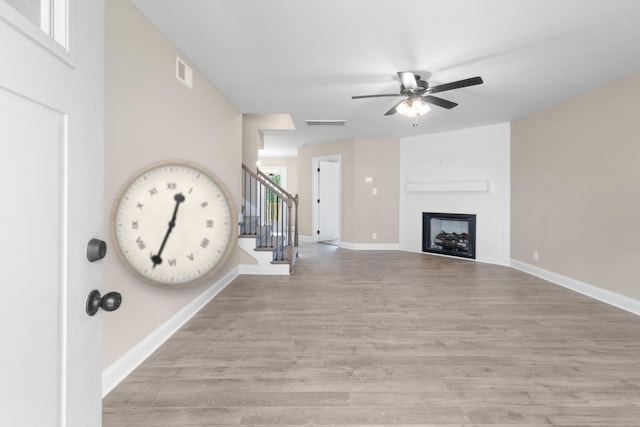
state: 12:34
